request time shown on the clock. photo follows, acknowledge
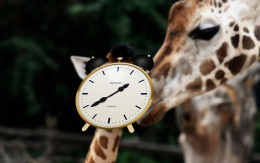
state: 1:39
